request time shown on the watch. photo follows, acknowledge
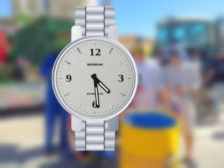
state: 4:29
